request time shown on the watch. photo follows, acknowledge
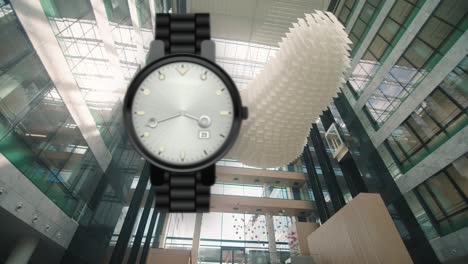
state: 3:42
